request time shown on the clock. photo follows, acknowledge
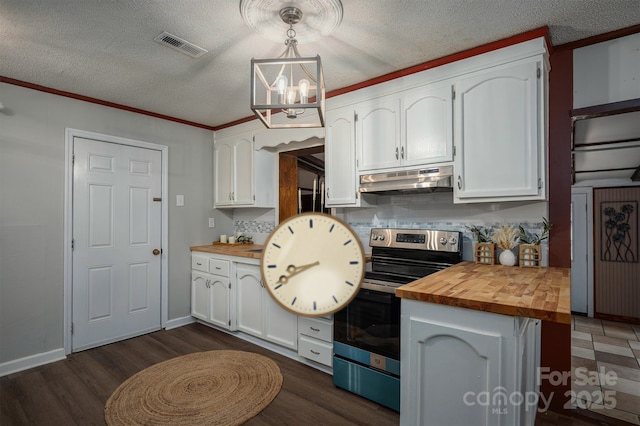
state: 8:41
